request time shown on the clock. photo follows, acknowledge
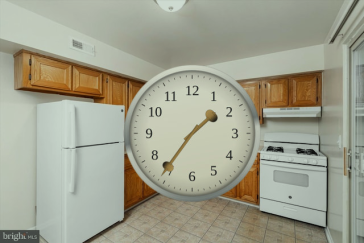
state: 1:36
